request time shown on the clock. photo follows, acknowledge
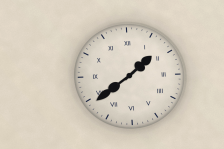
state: 1:39
